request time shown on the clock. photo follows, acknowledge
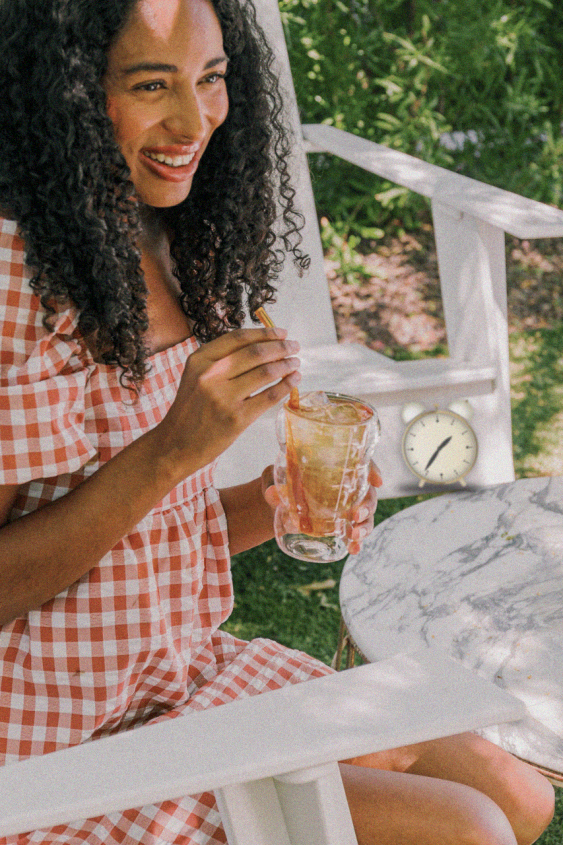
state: 1:36
